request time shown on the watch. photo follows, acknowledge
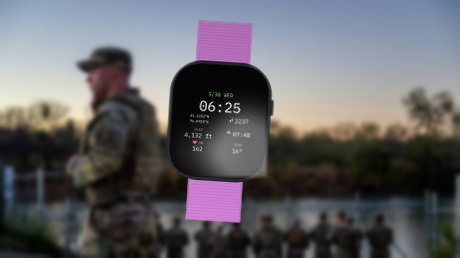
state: 6:25
